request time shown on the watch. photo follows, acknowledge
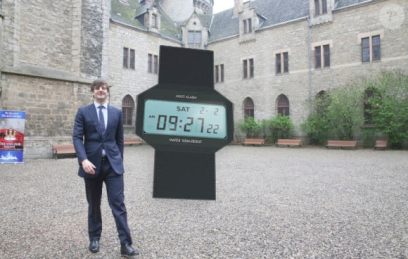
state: 9:27:22
